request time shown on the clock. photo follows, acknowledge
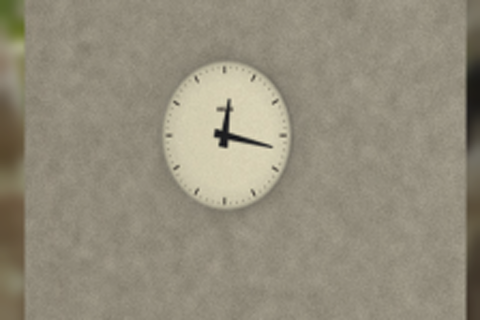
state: 12:17
